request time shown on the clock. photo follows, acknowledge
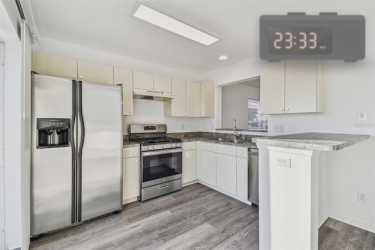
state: 23:33
